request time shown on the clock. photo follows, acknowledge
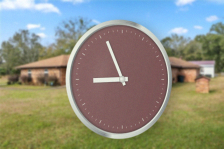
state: 8:56
